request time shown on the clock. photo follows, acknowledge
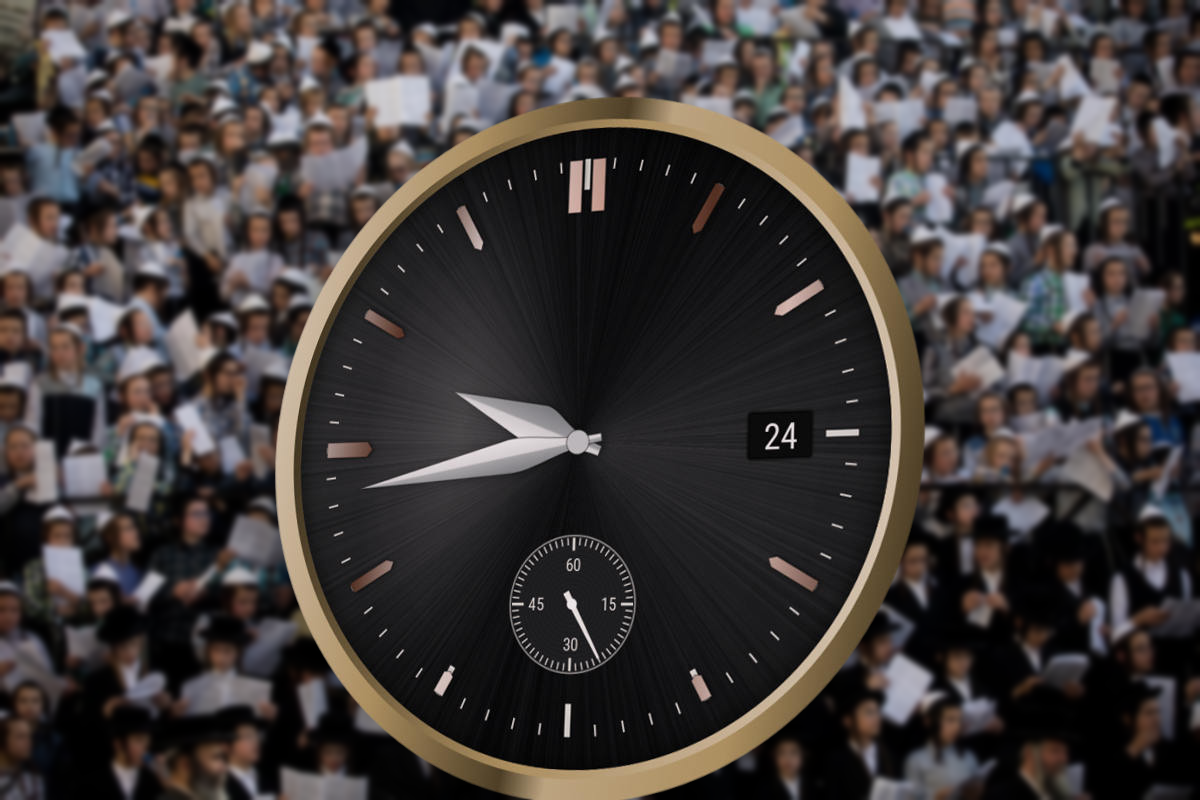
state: 9:43:25
